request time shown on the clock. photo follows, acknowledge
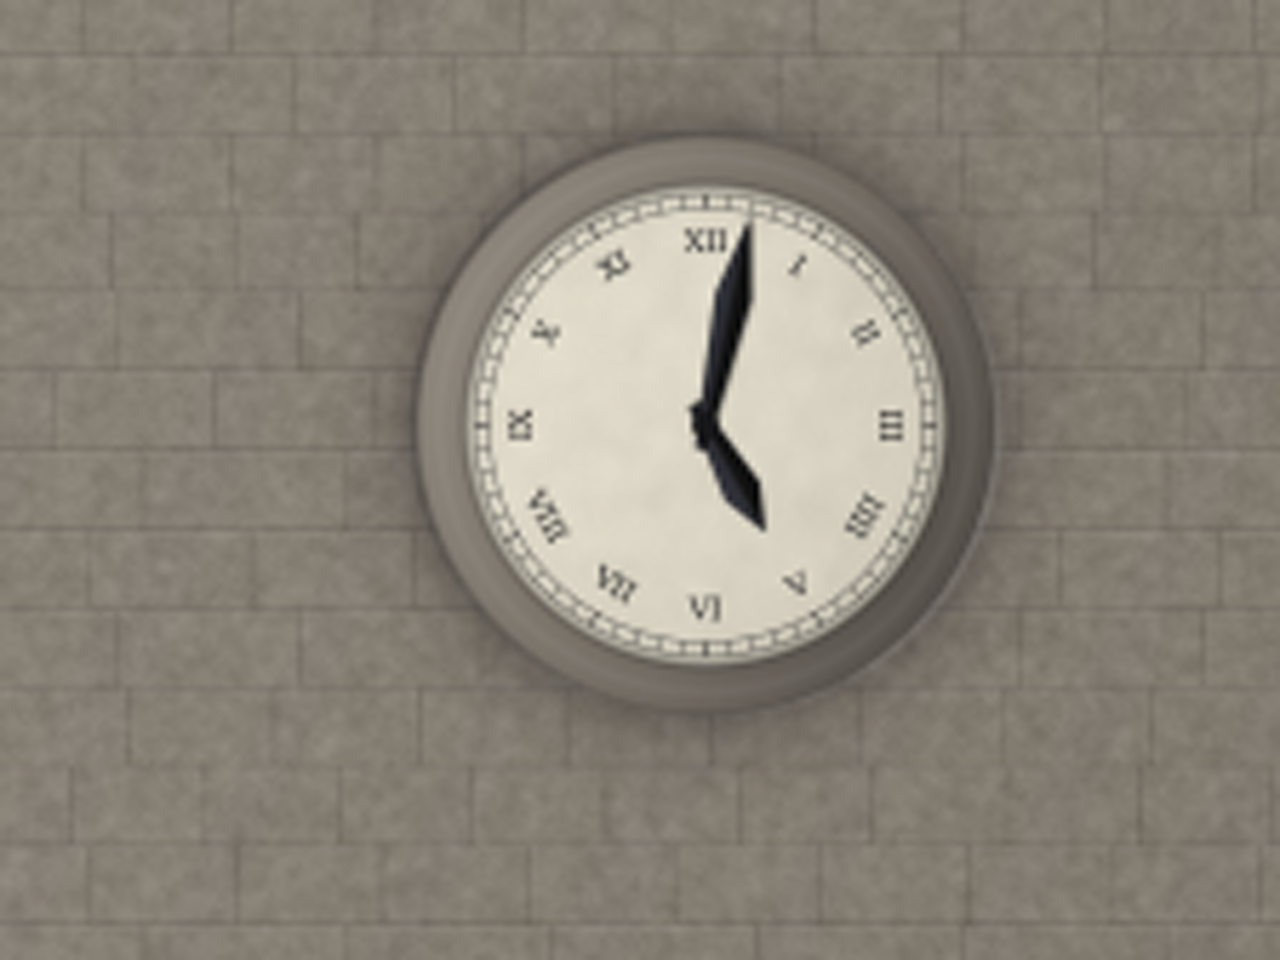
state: 5:02
